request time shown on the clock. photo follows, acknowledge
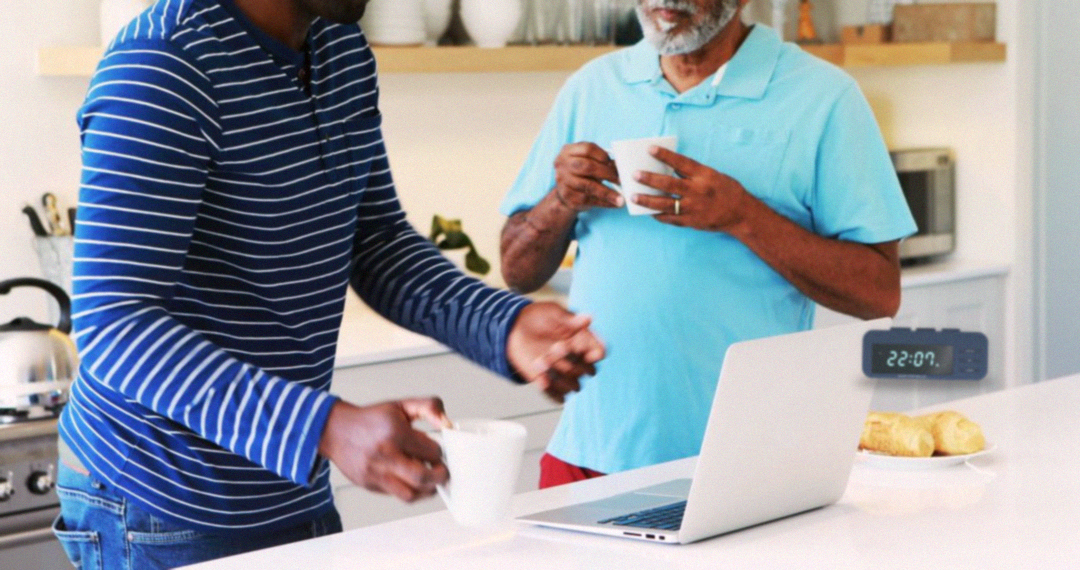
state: 22:07
